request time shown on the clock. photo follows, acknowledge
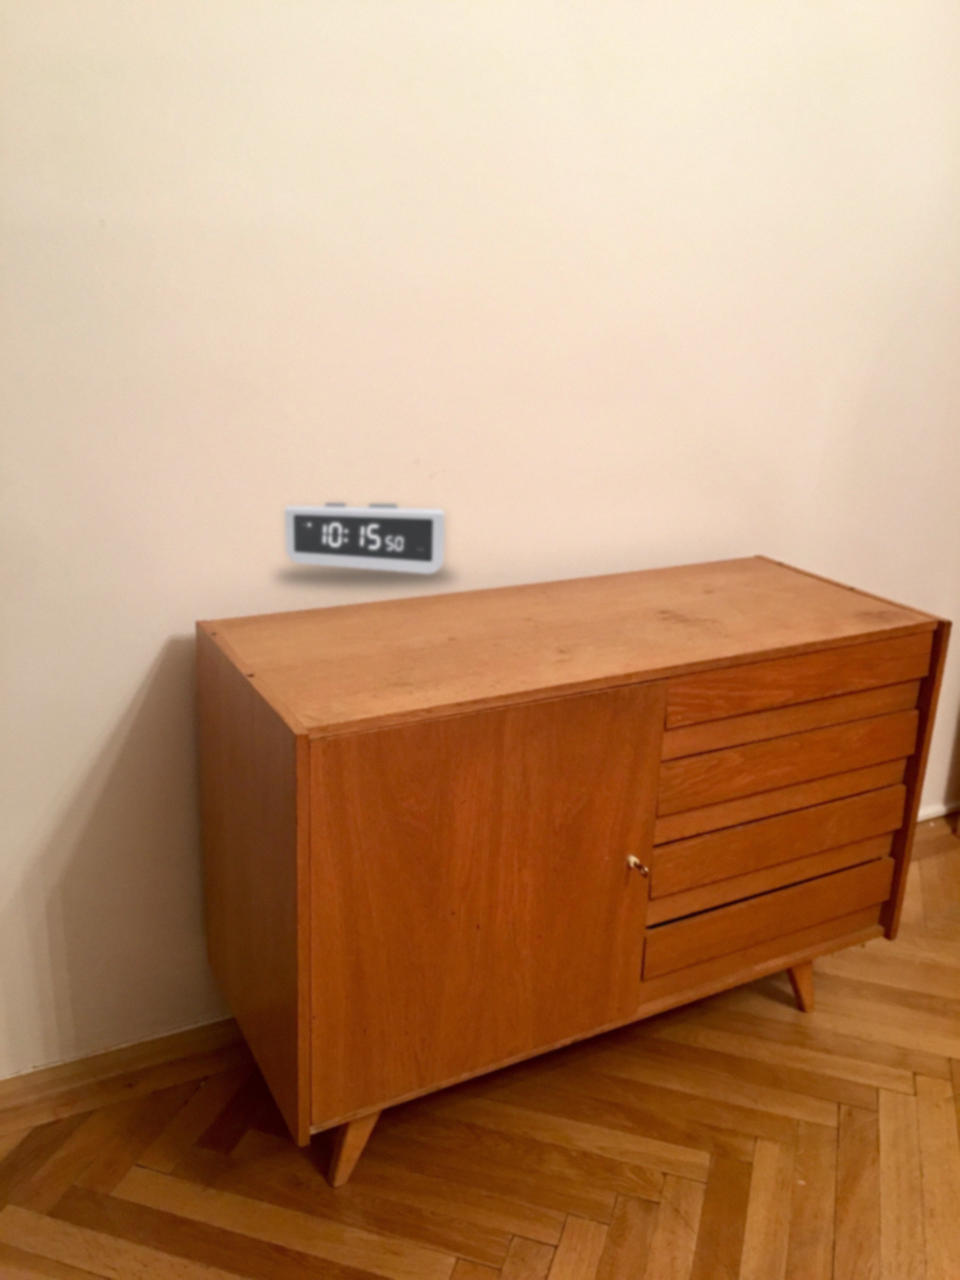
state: 10:15
